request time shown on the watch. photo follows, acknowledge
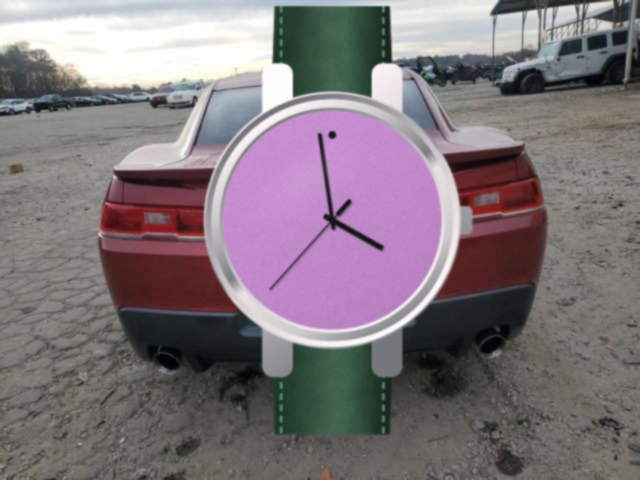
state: 3:58:37
